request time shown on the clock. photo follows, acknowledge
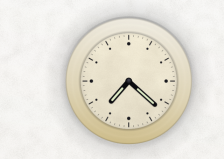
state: 7:22
